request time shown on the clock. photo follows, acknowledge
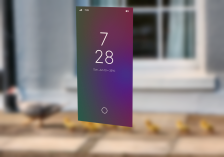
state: 7:28
